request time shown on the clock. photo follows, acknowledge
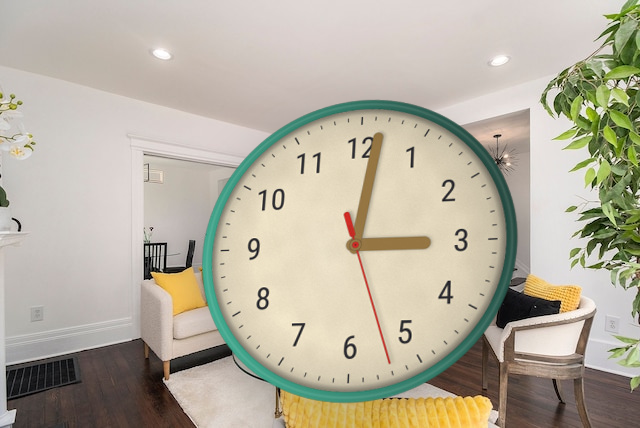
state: 3:01:27
